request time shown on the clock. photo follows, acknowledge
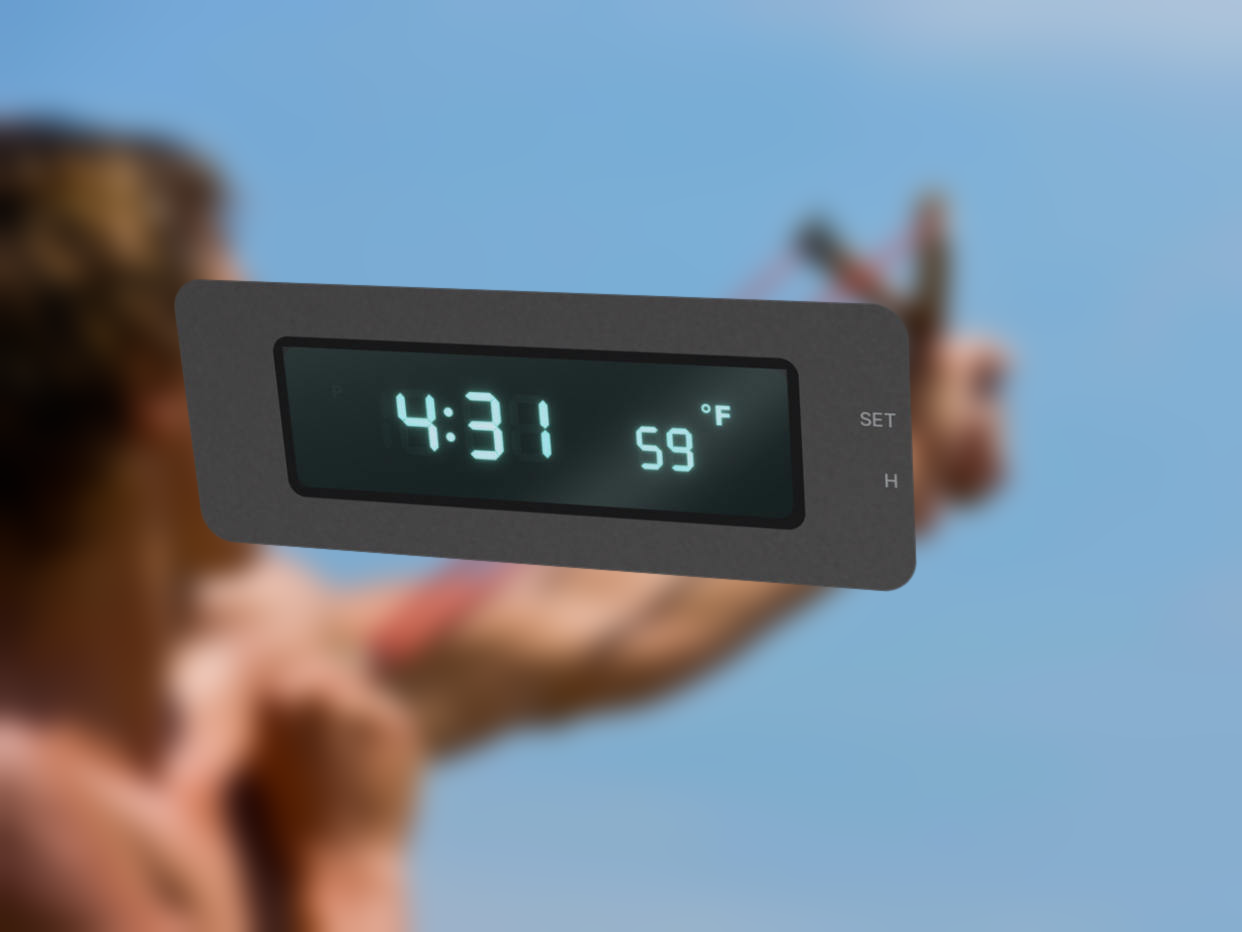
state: 4:31
